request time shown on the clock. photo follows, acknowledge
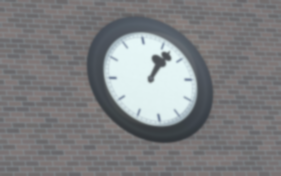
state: 1:07
